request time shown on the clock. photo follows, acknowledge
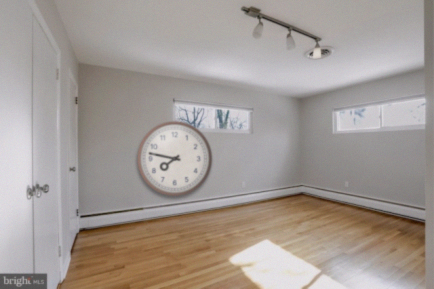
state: 7:47
